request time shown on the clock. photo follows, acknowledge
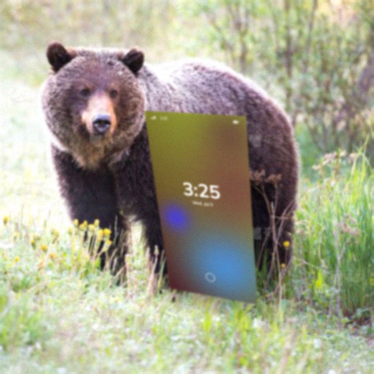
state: 3:25
